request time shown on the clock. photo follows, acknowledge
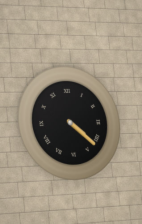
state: 4:22
